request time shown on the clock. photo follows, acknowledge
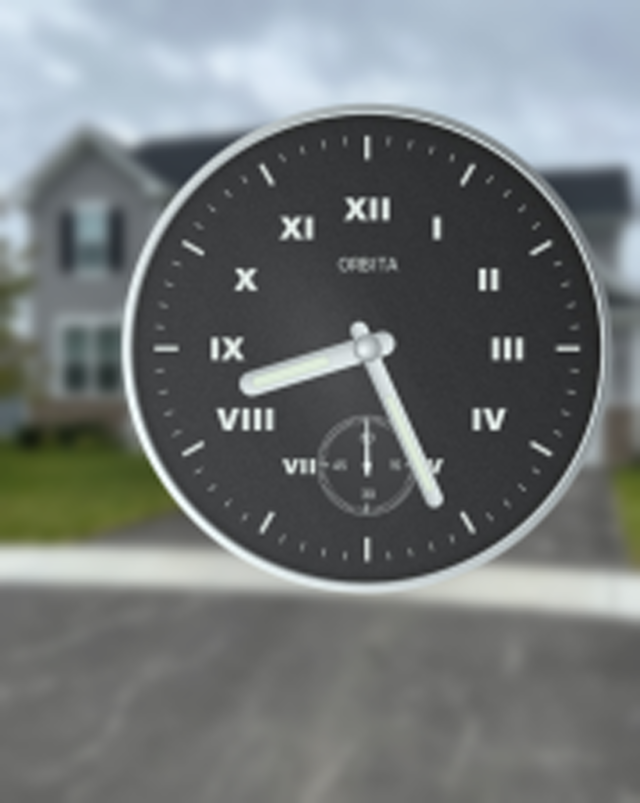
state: 8:26
